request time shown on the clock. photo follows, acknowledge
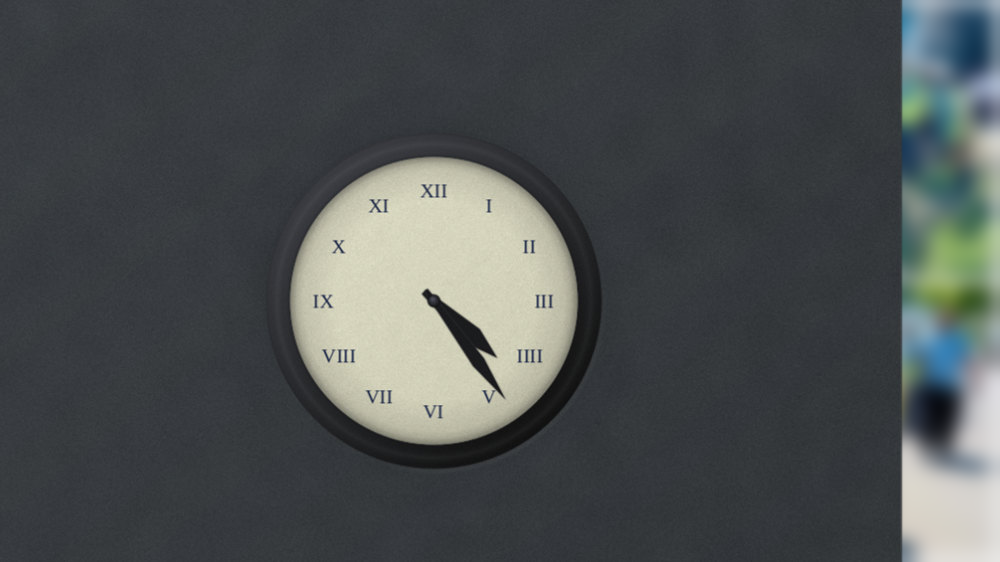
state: 4:24
